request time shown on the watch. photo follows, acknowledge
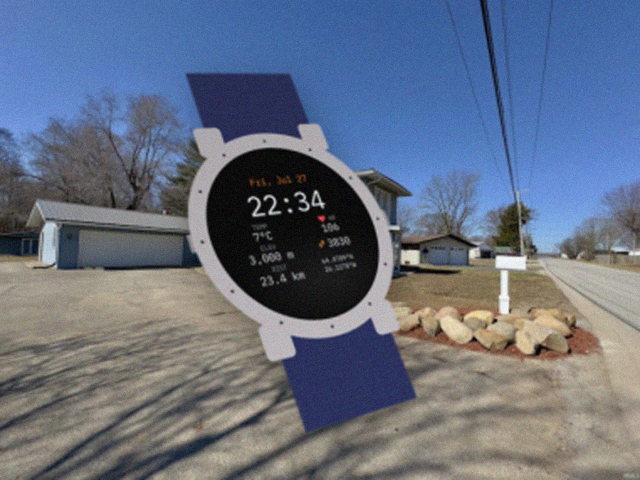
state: 22:34
